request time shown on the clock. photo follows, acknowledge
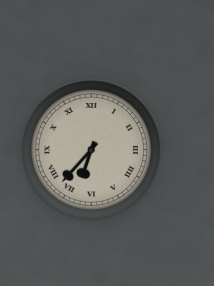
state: 6:37
